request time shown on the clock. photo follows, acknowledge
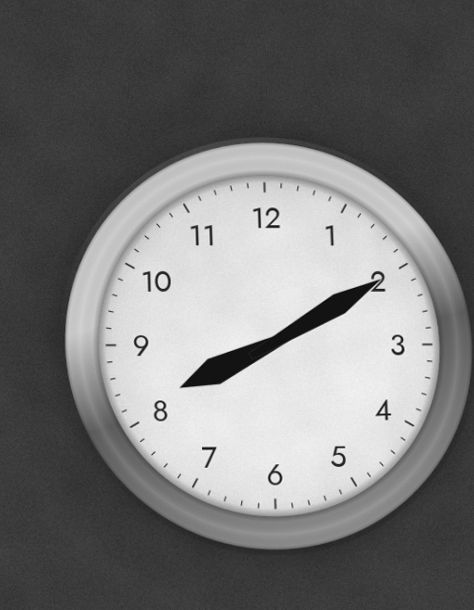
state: 8:10
